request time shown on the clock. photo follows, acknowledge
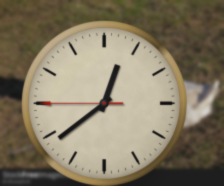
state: 12:38:45
